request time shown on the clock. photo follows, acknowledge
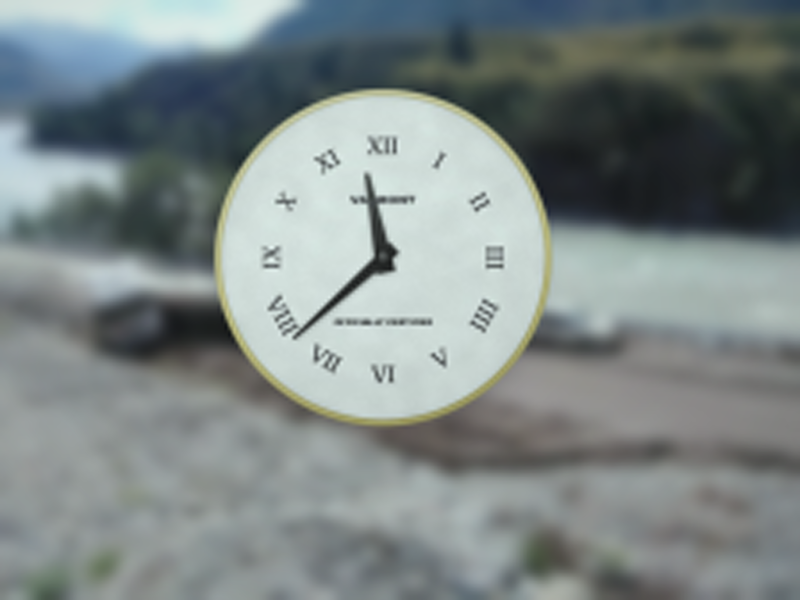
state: 11:38
